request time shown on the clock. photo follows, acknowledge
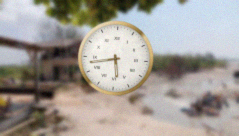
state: 5:43
